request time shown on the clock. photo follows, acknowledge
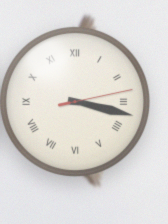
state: 3:17:13
